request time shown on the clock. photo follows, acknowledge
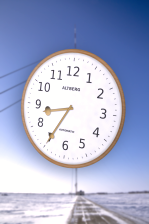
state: 8:35
